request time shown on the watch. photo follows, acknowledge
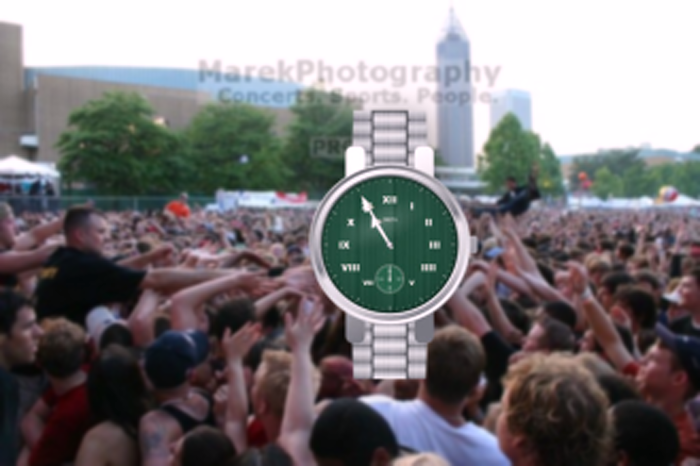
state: 10:55
